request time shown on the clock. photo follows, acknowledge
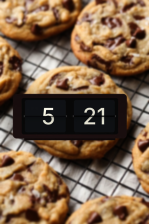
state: 5:21
